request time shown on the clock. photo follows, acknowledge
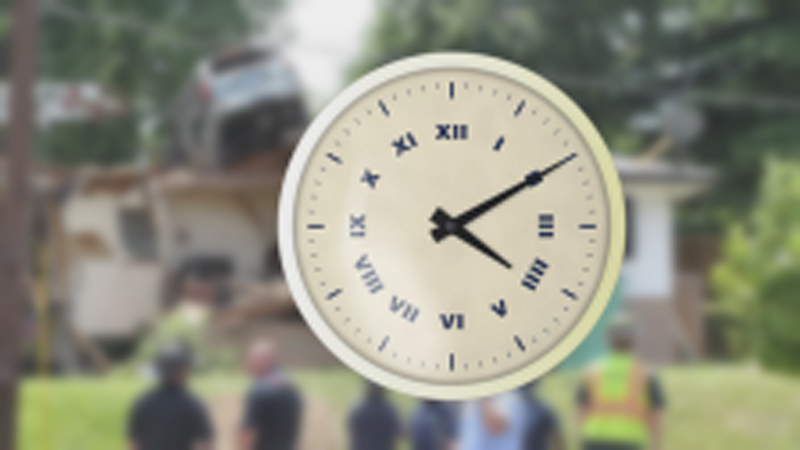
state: 4:10
